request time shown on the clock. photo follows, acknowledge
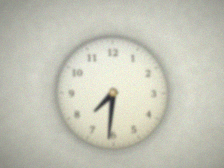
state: 7:31
